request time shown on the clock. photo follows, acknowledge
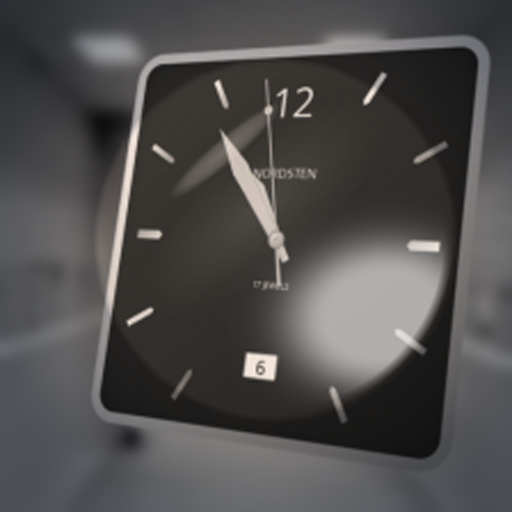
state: 10:53:58
